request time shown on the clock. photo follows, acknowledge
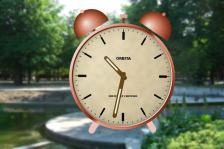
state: 10:32
